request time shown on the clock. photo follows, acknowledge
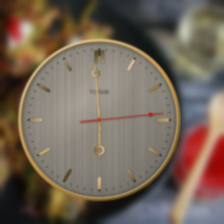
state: 5:59:14
